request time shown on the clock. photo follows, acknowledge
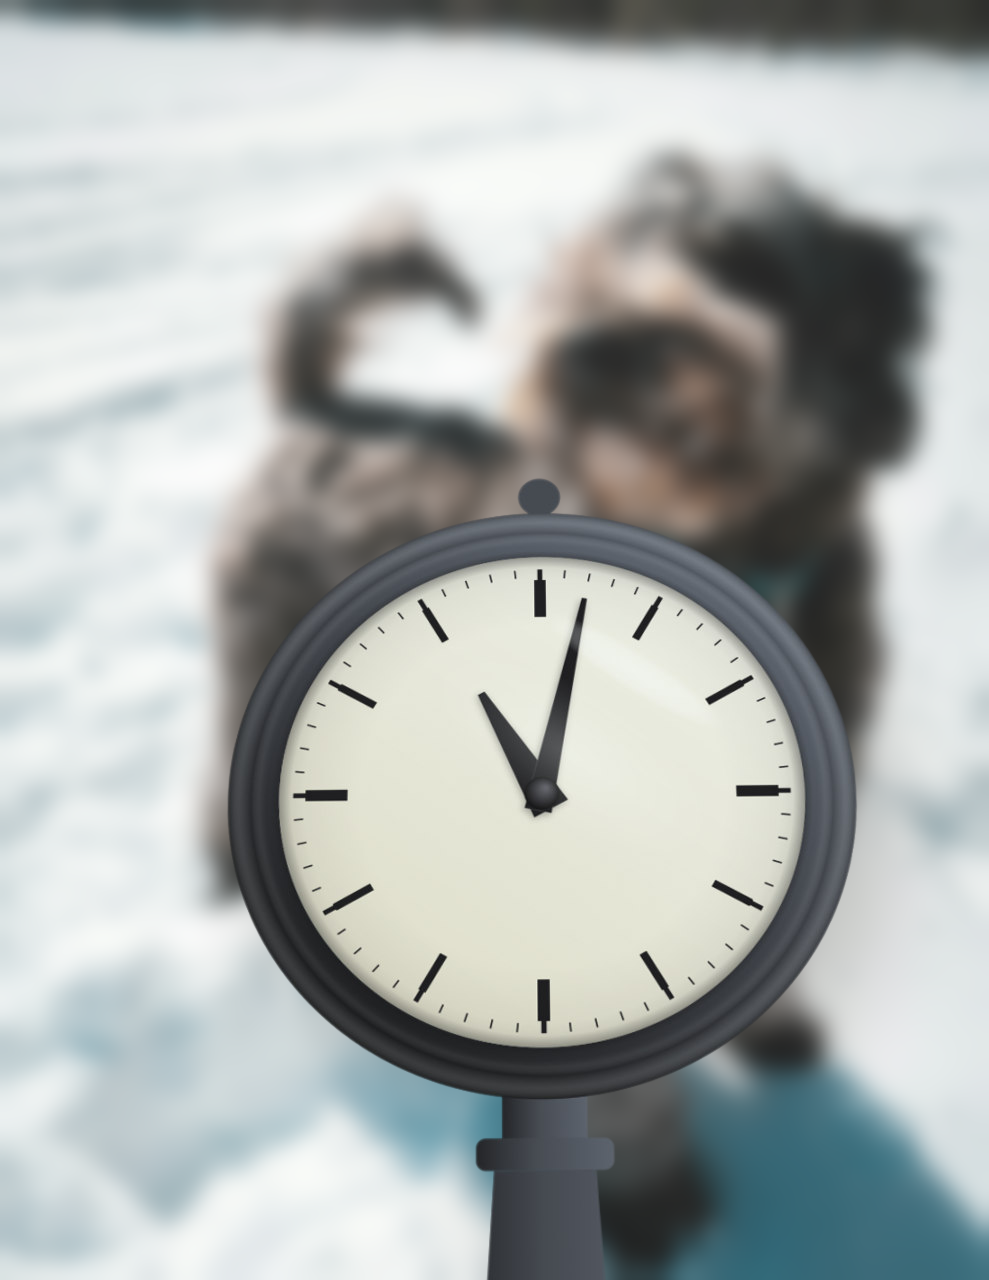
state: 11:02
